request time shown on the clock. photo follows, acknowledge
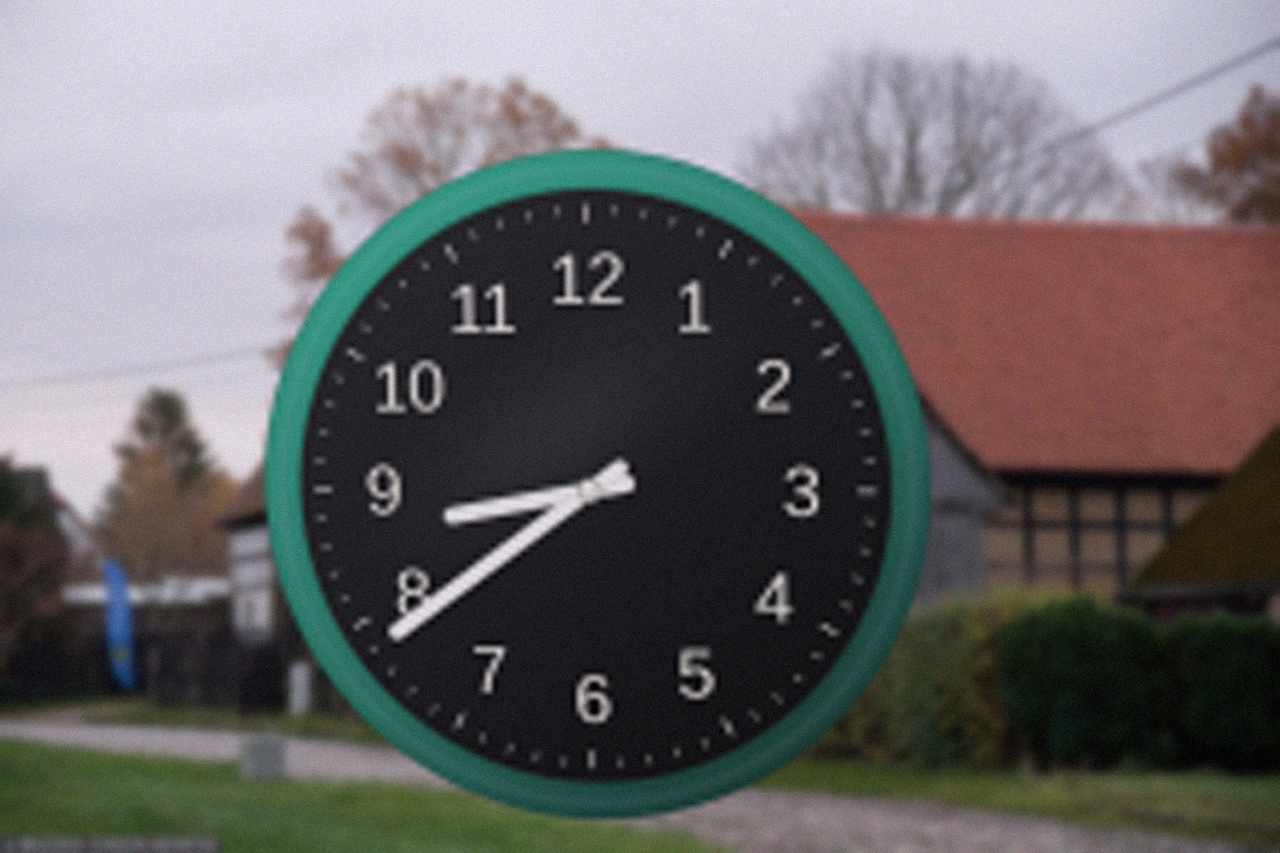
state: 8:39
